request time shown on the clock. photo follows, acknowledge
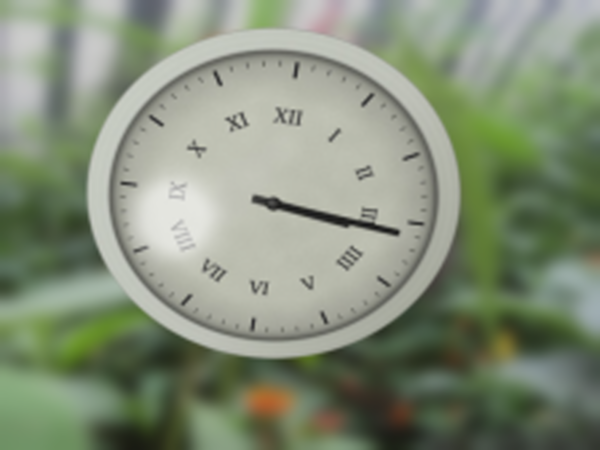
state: 3:16
